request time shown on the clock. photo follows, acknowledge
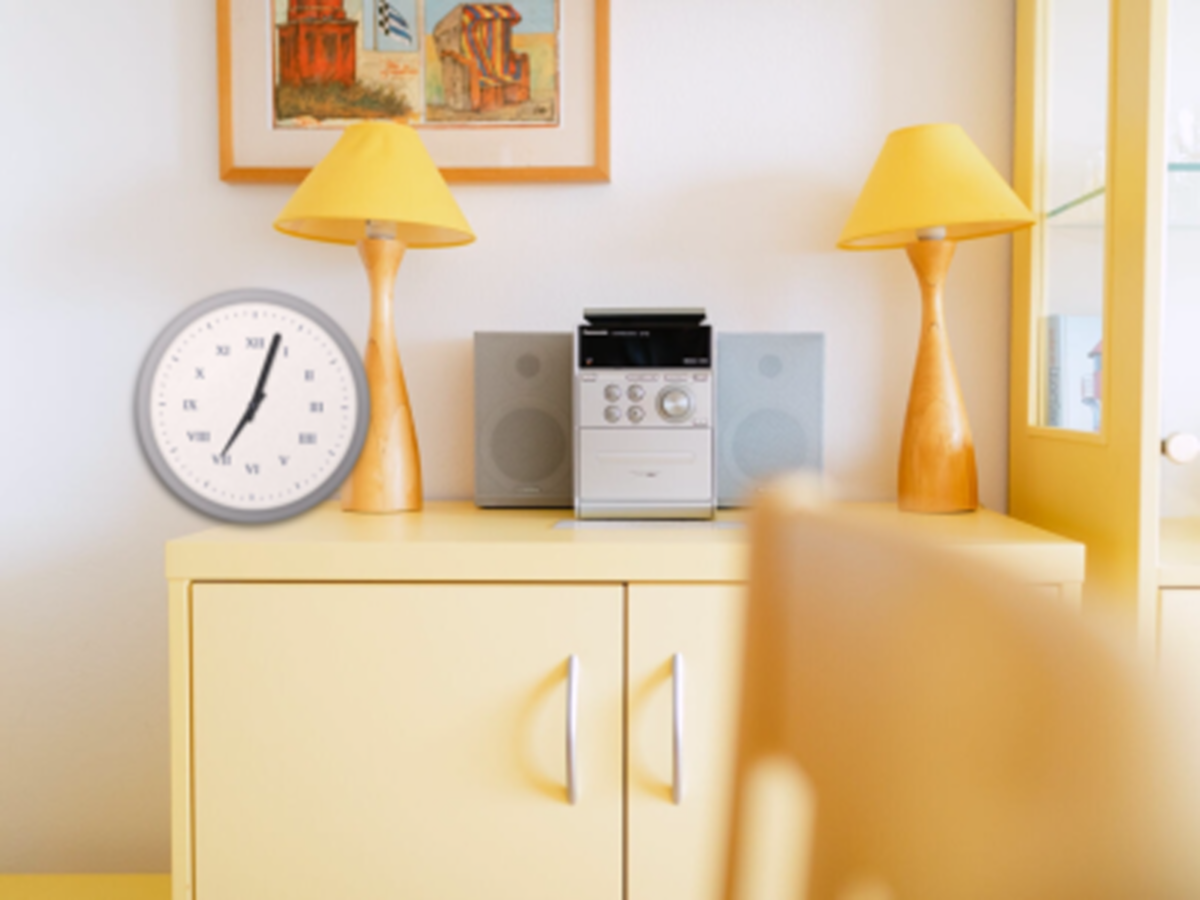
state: 7:03
